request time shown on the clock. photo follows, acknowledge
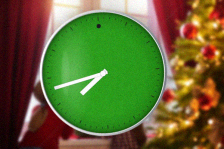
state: 7:43
